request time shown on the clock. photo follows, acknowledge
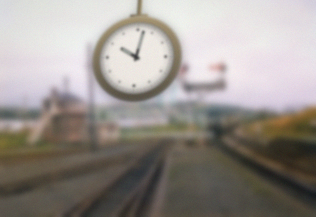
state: 10:02
